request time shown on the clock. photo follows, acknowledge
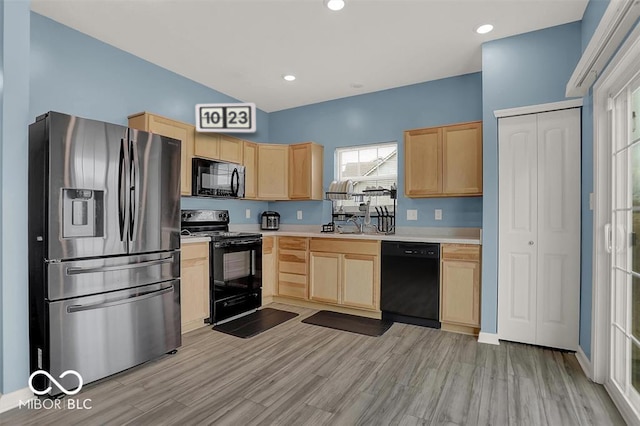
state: 10:23
